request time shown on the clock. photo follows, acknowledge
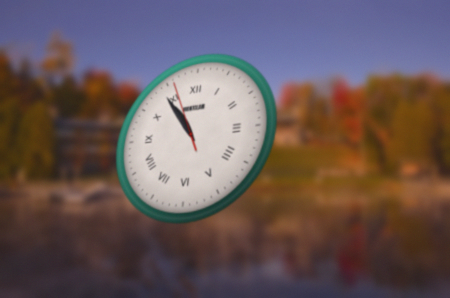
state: 10:53:56
